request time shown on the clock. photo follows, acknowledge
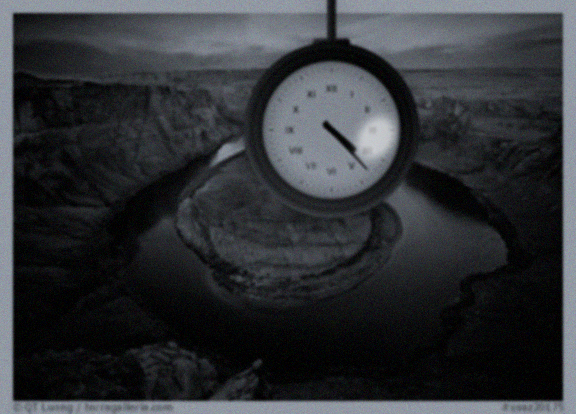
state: 4:23
